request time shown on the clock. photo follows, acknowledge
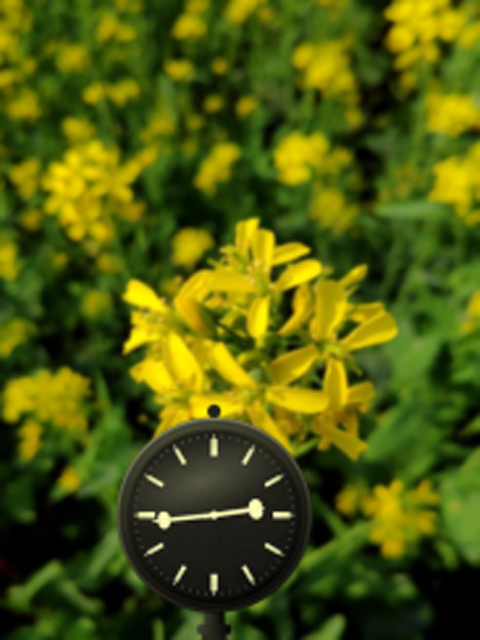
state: 2:44
